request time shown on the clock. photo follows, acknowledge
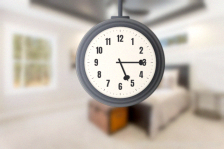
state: 5:15
